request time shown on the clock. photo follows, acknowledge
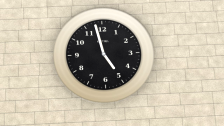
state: 4:58
